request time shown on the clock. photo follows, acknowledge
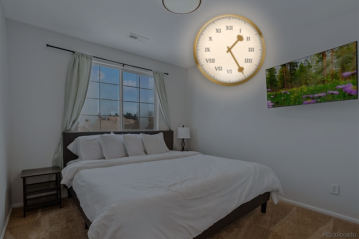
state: 1:25
